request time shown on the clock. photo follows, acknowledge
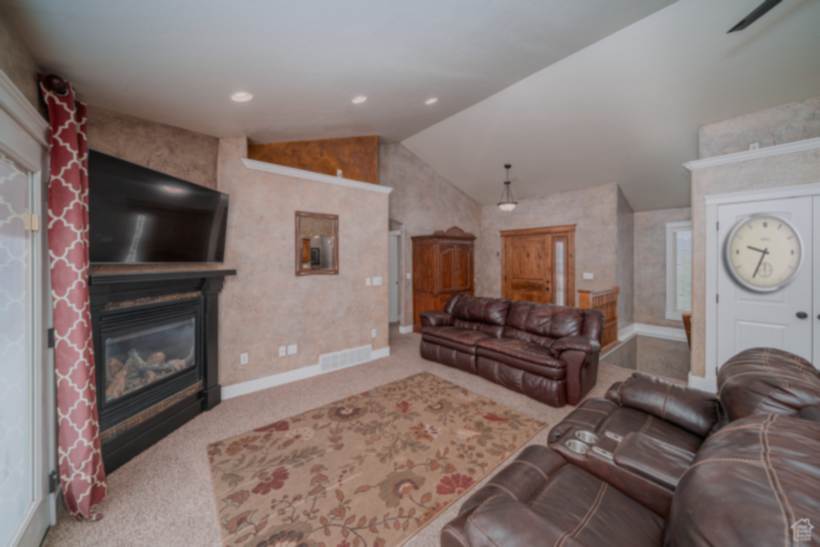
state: 9:34
